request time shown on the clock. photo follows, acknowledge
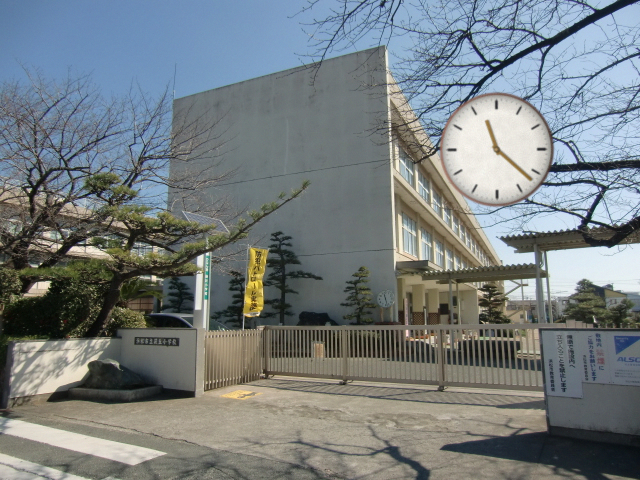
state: 11:22
